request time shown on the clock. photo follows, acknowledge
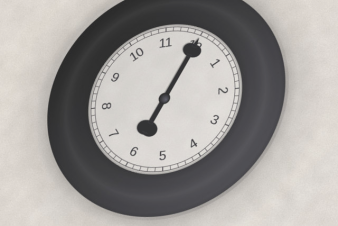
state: 6:00
